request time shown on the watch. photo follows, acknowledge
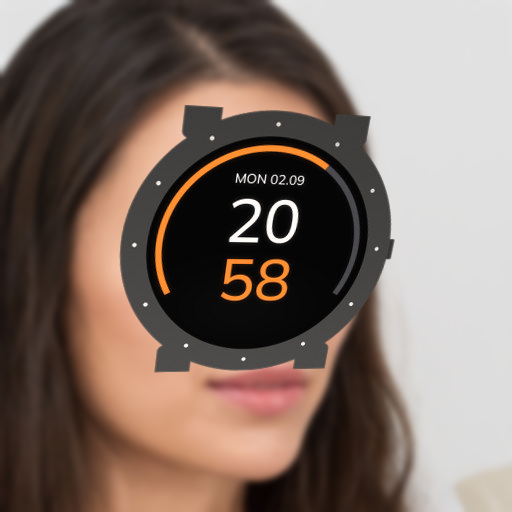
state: 20:58
